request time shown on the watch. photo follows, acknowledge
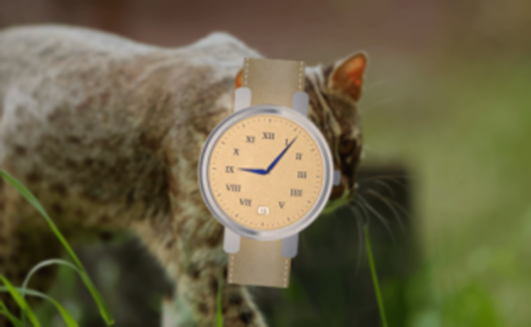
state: 9:06
